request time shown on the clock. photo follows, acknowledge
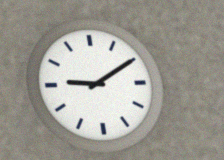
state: 9:10
